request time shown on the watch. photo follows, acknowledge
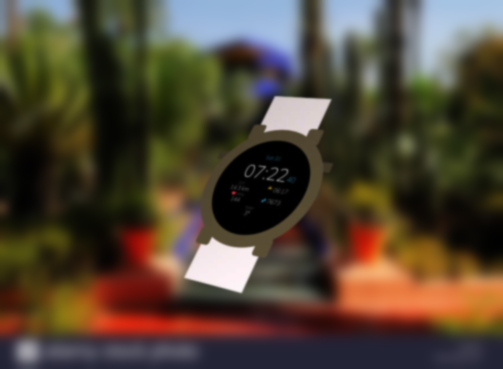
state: 7:22
